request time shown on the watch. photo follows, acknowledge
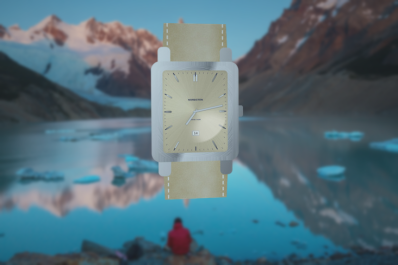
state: 7:13
